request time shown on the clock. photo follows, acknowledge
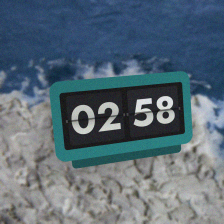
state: 2:58
